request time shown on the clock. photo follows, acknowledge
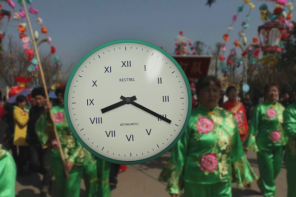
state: 8:20
